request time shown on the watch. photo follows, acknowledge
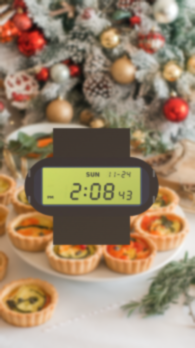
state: 2:08
